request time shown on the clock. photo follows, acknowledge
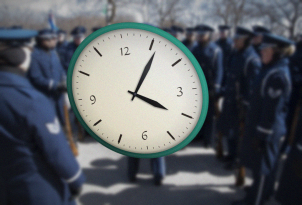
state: 4:06
